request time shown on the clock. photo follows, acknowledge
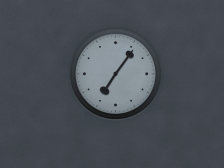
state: 7:06
